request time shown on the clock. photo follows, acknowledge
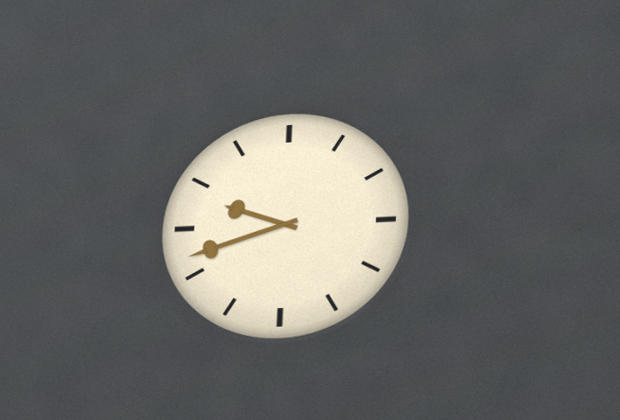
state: 9:42
